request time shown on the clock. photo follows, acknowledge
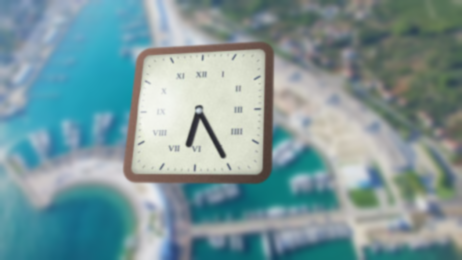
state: 6:25
